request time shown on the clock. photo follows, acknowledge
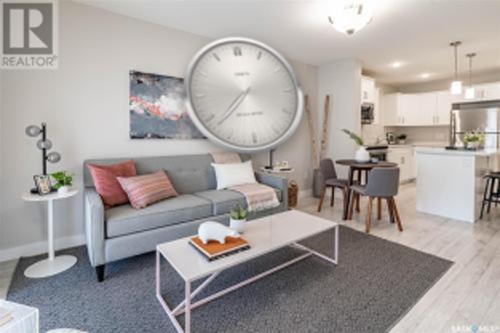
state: 7:38
